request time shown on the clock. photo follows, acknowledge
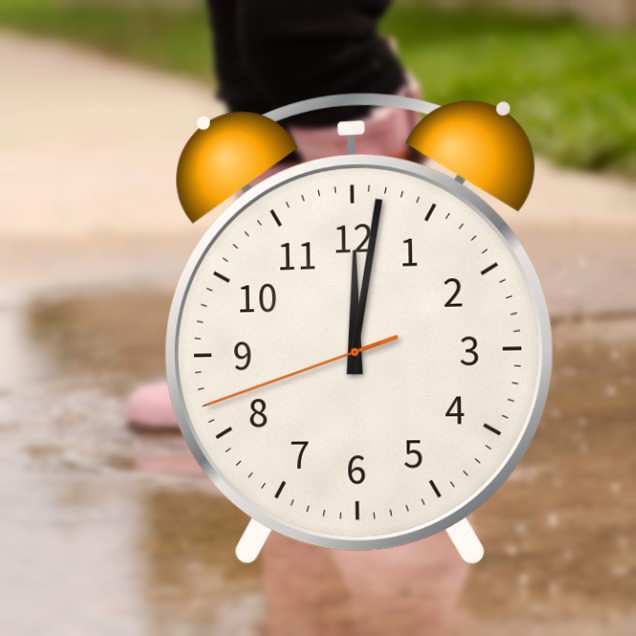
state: 12:01:42
